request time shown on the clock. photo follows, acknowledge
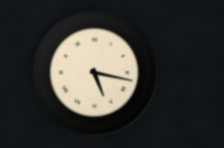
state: 5:17
